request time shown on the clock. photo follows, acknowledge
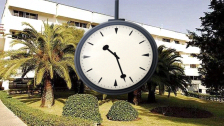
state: 10:27
